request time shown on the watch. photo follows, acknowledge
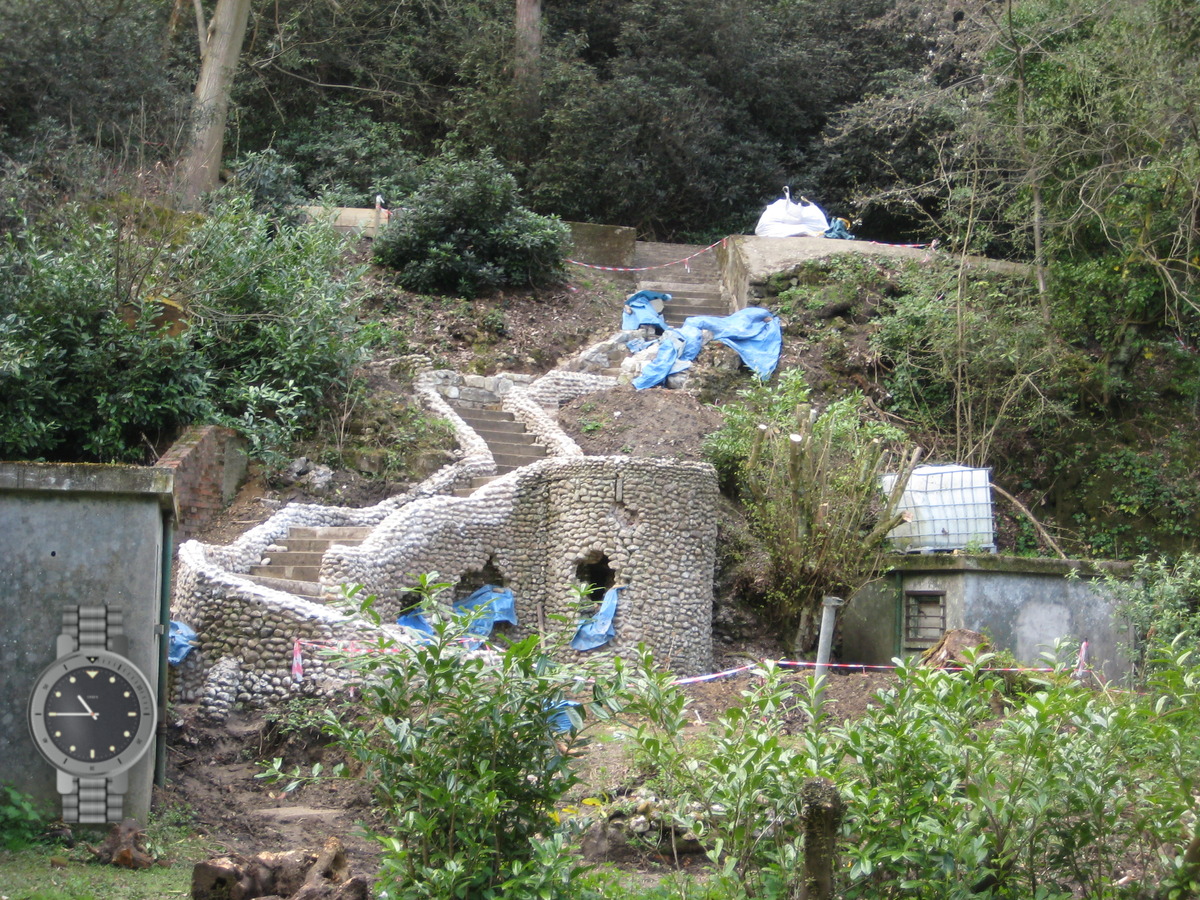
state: 10:45
